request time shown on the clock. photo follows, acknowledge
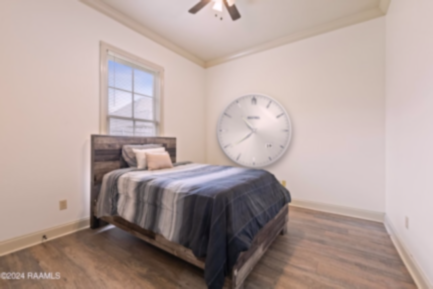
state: 10:39
